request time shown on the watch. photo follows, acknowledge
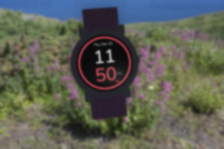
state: 11:50
